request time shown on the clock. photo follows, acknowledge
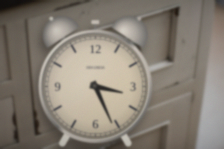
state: 3:26
